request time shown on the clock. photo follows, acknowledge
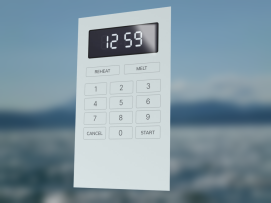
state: 12:59
